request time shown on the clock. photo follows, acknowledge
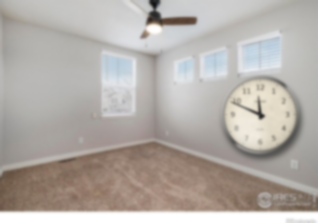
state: 11:49
